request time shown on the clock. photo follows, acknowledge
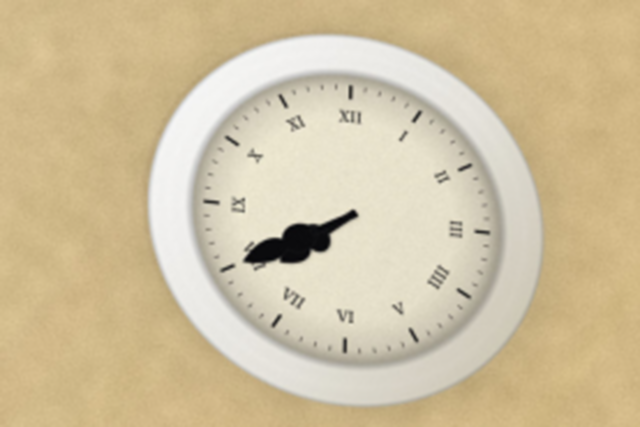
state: 7:40
